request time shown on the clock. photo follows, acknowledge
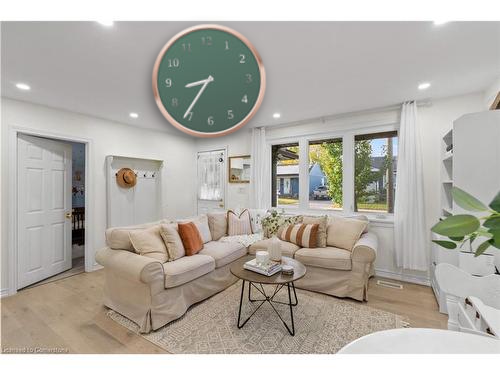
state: 8:36
